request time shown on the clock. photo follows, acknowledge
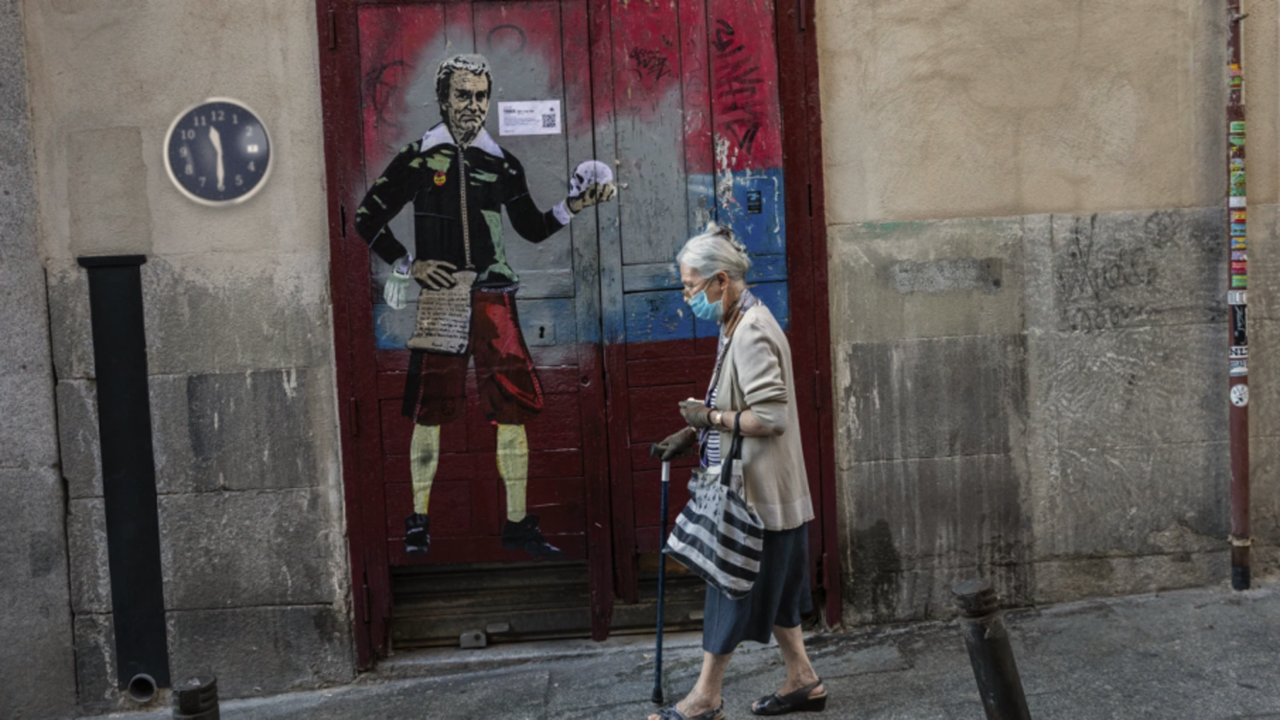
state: 11:30
